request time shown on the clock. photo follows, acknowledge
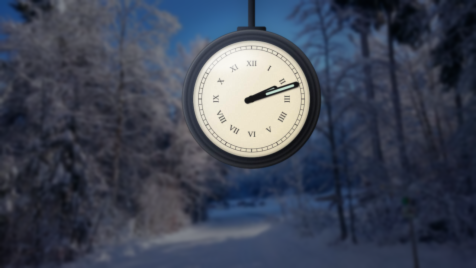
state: 2:12
